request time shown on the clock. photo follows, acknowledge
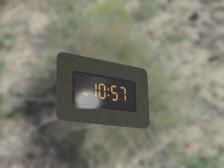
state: 10:57
